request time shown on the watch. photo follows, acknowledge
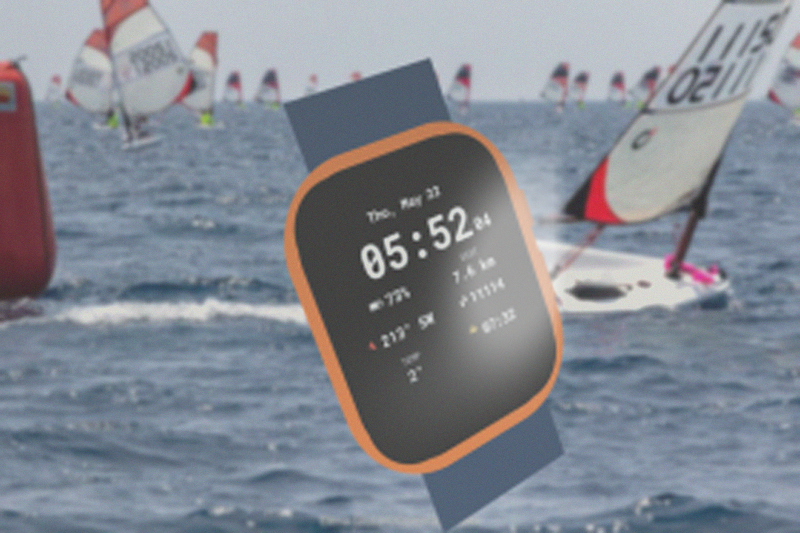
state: 5:52
